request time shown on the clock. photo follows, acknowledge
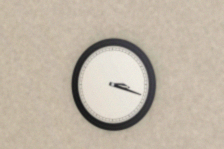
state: 3:18
